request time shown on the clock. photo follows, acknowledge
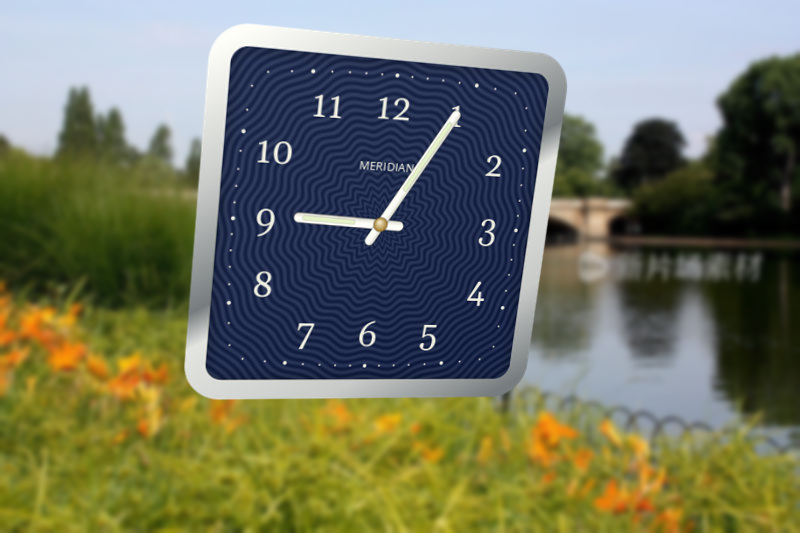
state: 9:05
